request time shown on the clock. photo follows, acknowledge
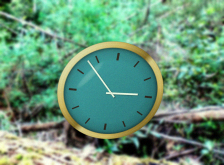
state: 2:53
